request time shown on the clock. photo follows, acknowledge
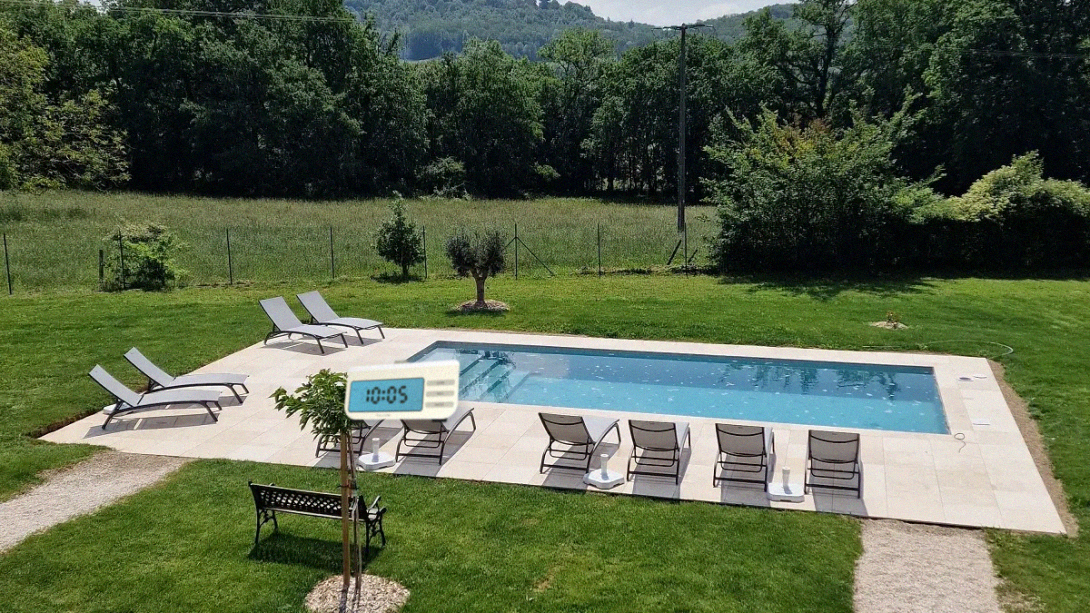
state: 10:05
